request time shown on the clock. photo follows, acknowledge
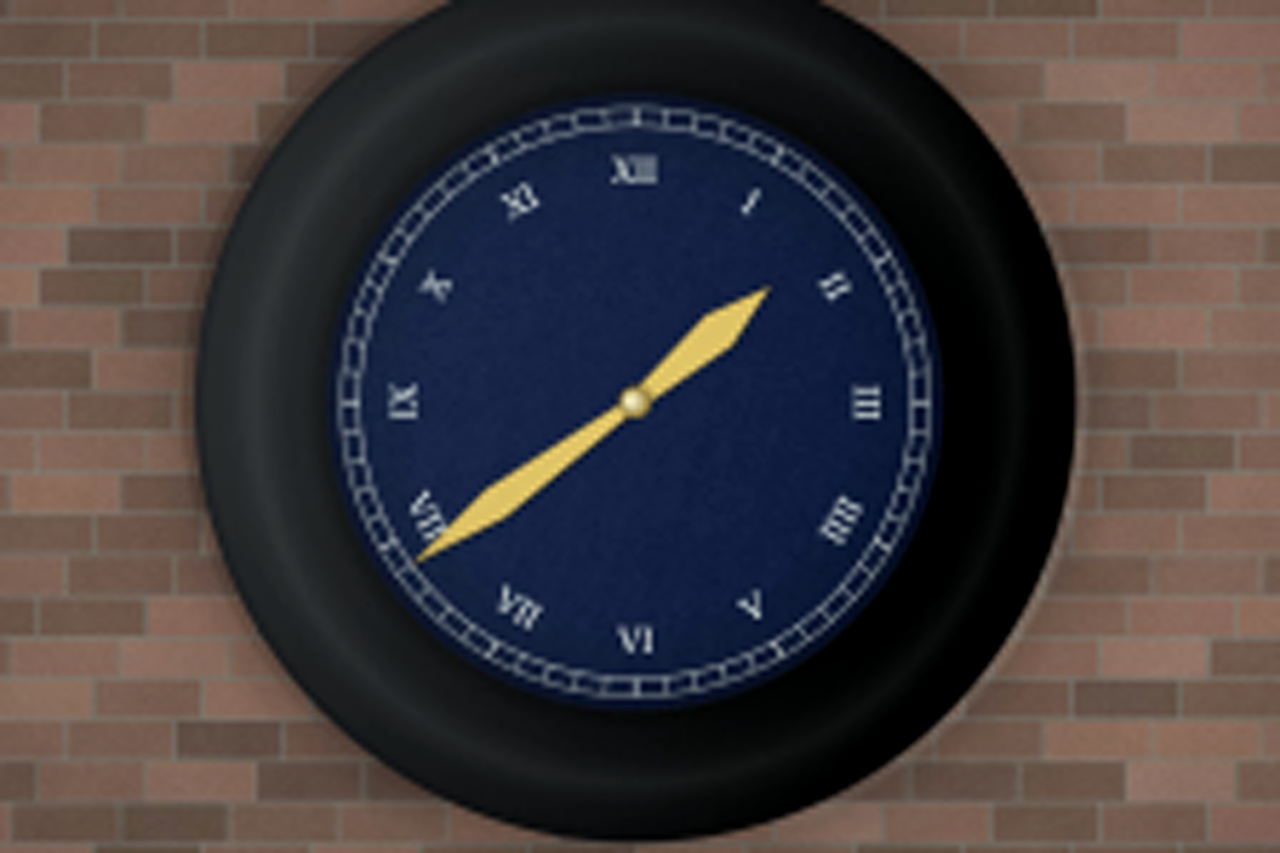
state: 1:39
